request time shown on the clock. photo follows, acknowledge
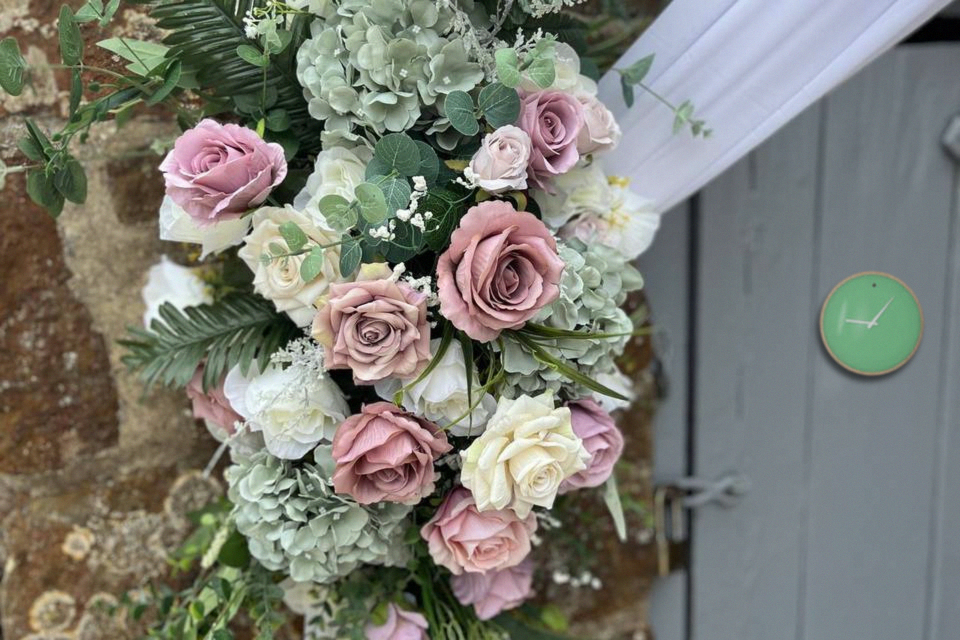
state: 9:06
